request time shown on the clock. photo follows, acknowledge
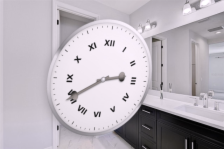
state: 2:40
